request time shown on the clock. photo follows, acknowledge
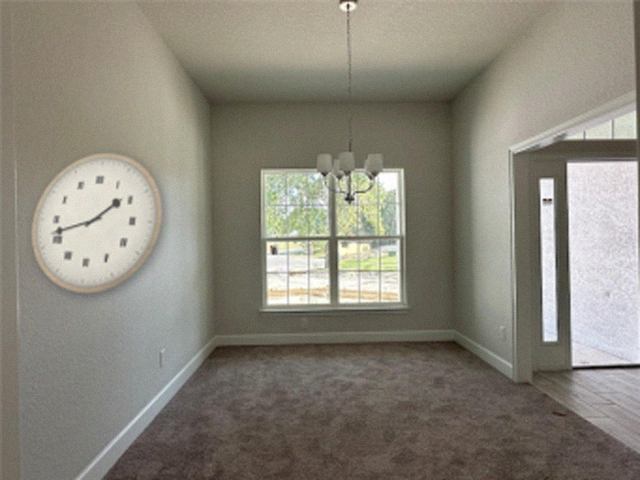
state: 1:42
